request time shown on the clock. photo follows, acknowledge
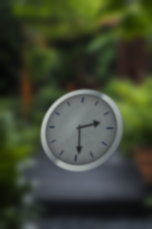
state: 2:29
